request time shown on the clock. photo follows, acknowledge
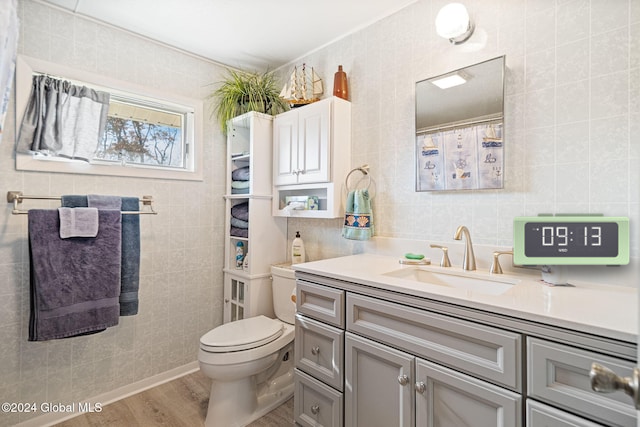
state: 9:13
